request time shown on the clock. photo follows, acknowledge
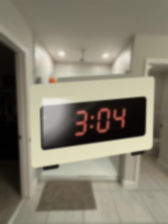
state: 3:04
